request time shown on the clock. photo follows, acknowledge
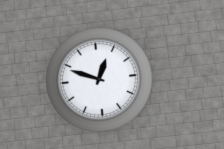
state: 12:49
